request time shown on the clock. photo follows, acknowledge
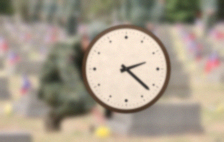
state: 2:22
